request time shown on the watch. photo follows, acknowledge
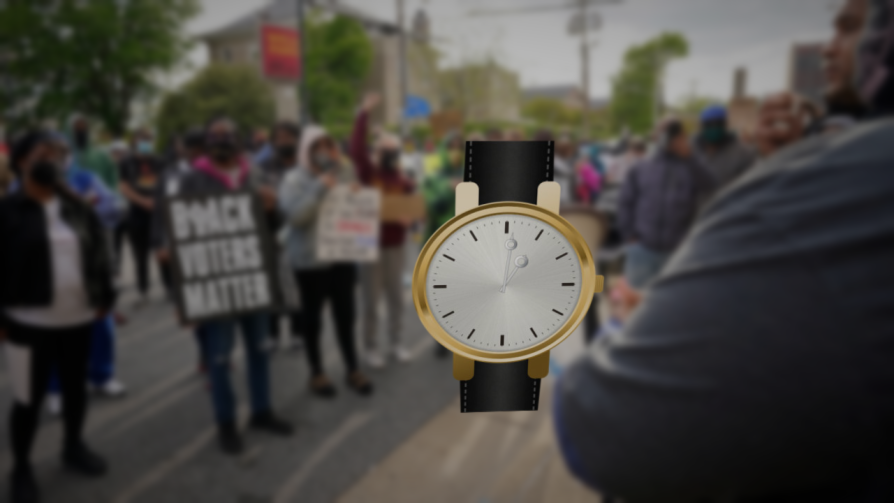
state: 1:01
